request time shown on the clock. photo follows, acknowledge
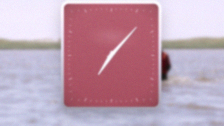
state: 7:07
